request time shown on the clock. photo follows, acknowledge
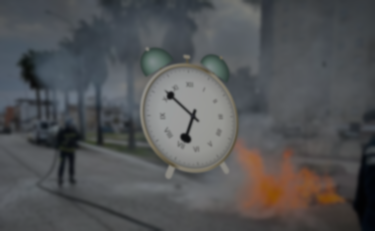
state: 6:52
